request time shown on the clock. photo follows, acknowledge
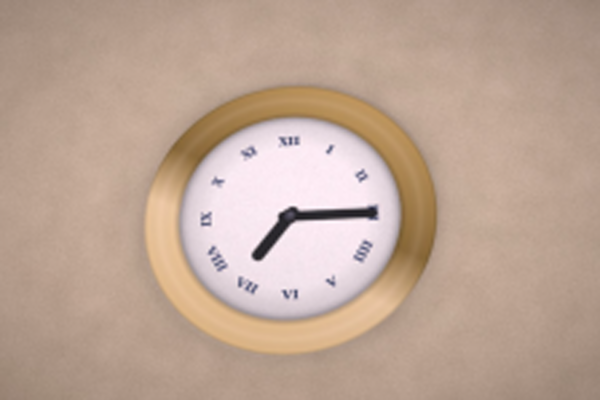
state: 7:15
